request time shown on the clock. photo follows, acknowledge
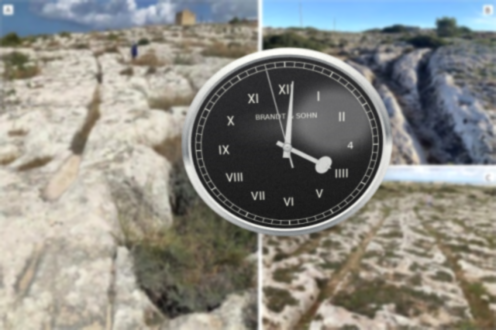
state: 4:00:58
